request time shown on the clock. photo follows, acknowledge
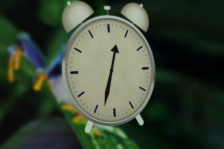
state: 12:33
